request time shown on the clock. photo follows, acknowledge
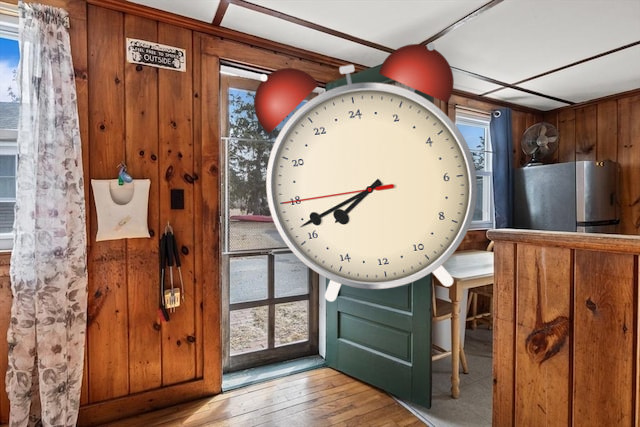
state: 15:41:45
